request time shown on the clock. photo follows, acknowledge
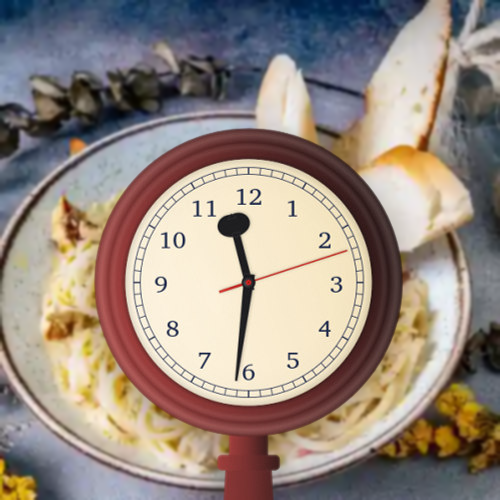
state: 11:31:12
